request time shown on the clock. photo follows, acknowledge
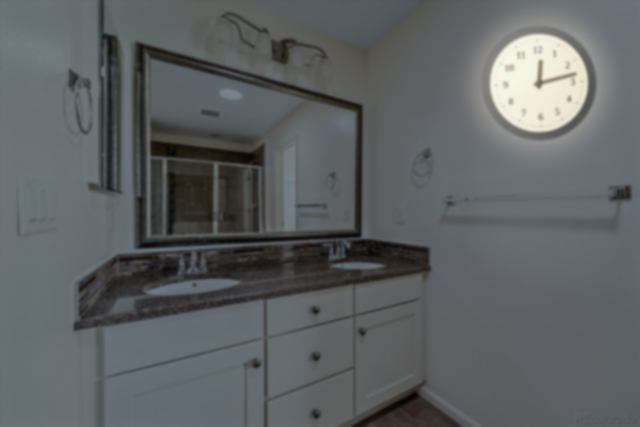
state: 12:13
